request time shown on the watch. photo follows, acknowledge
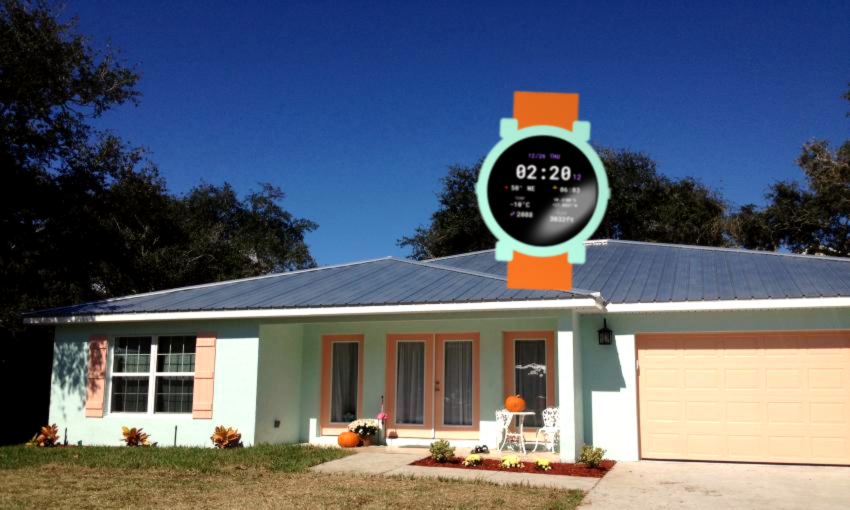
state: 2:20
